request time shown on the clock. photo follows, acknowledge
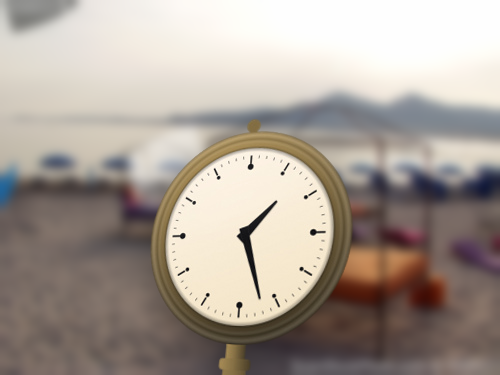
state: 1:27
